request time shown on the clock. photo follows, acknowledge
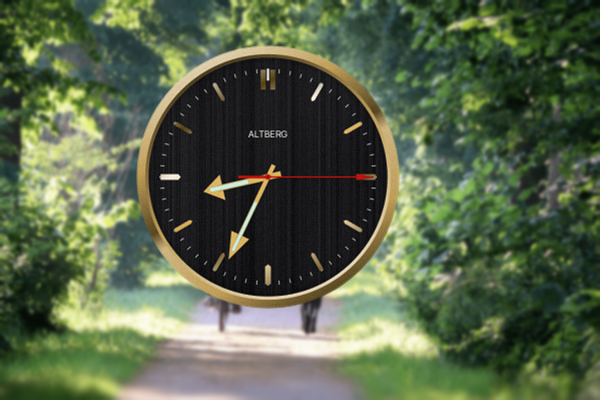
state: 8:34:15
